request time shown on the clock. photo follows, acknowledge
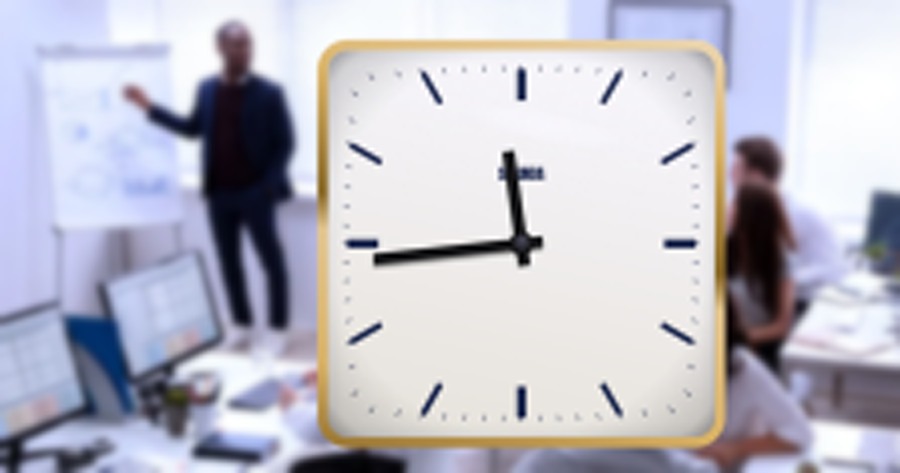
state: 11:44
